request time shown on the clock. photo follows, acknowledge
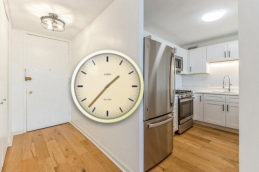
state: 1:37
